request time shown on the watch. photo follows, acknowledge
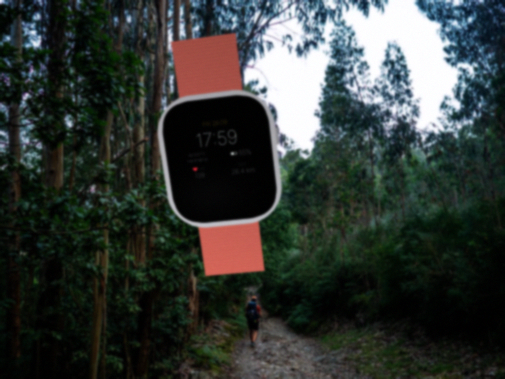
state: 17:59
